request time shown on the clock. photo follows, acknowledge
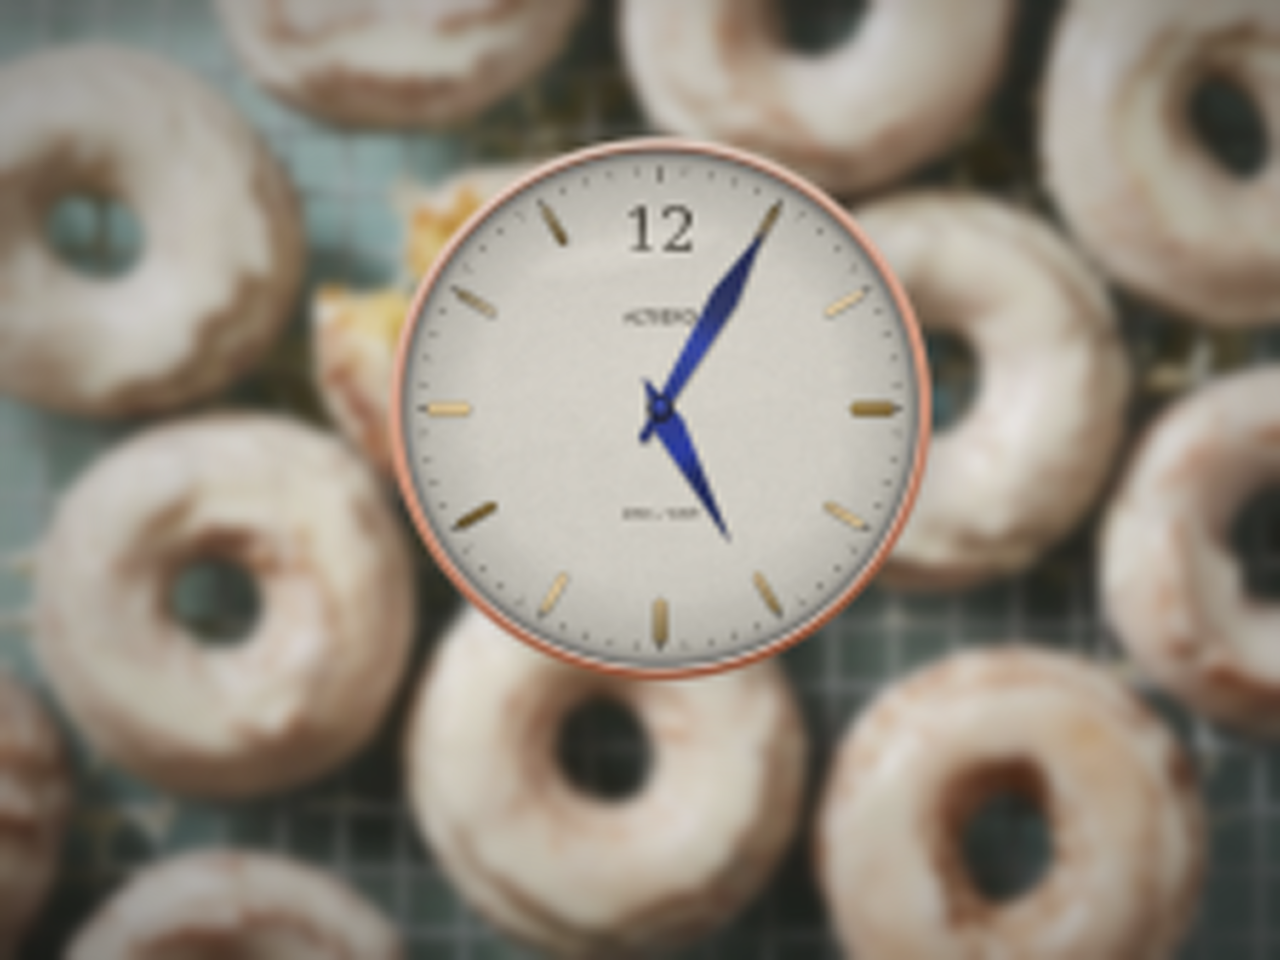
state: 5:05
